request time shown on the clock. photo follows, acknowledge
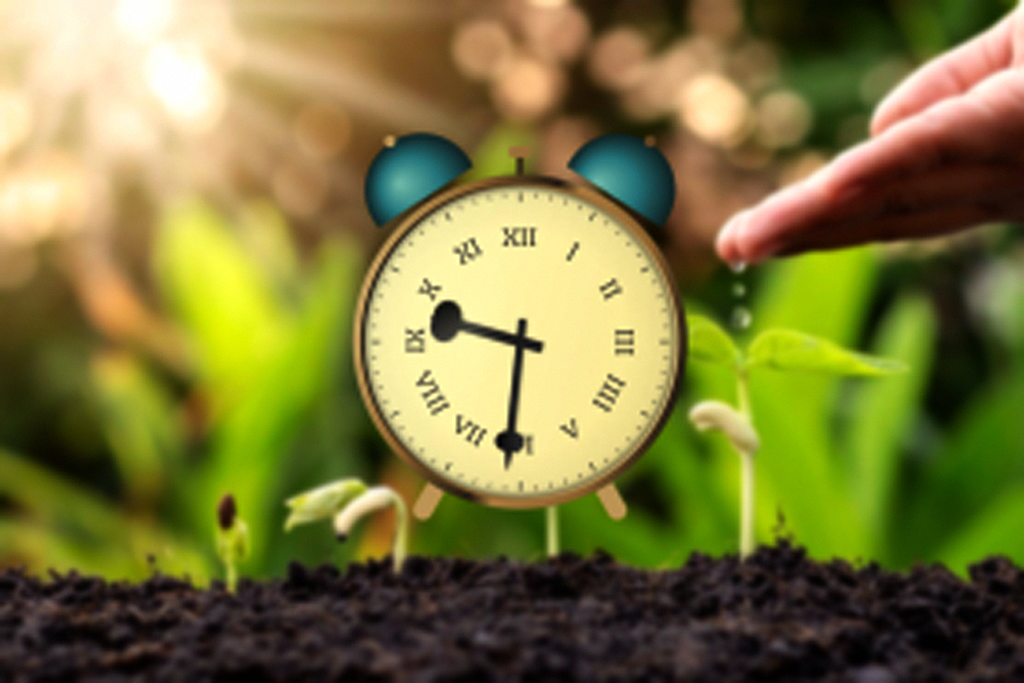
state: 9:31
